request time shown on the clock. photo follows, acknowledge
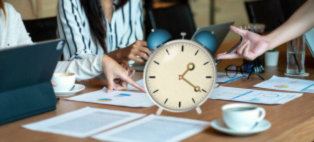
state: 1:21
